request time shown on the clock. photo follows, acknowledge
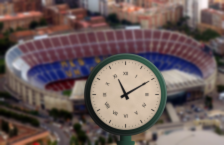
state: 11:10
